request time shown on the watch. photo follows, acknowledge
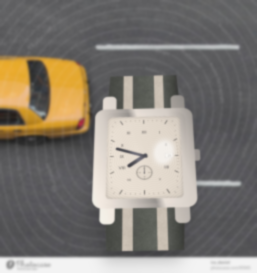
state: 7:48
